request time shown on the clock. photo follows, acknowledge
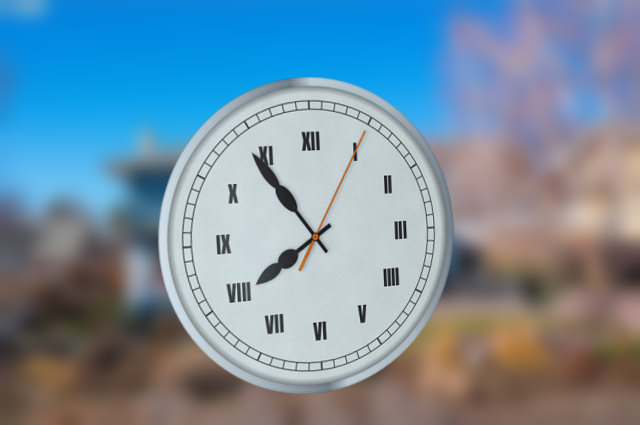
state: 7:54:05
